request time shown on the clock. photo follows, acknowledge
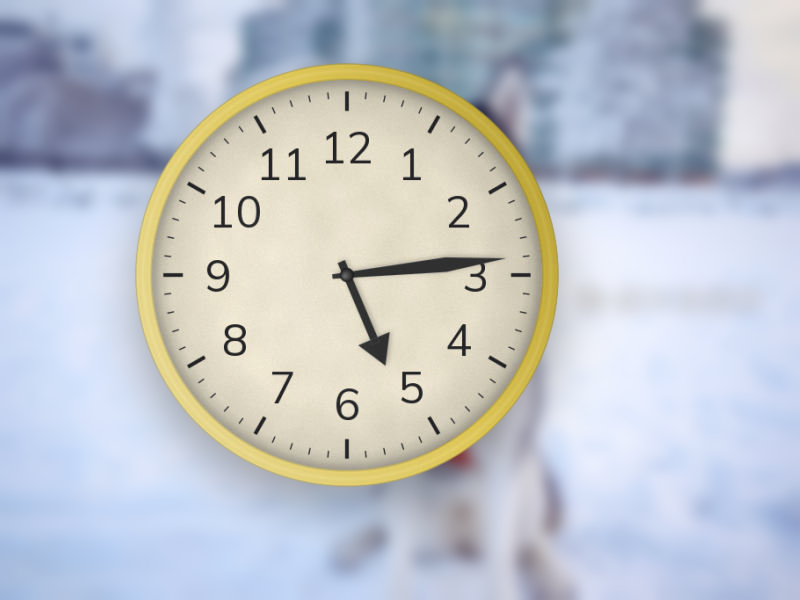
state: 5:14
